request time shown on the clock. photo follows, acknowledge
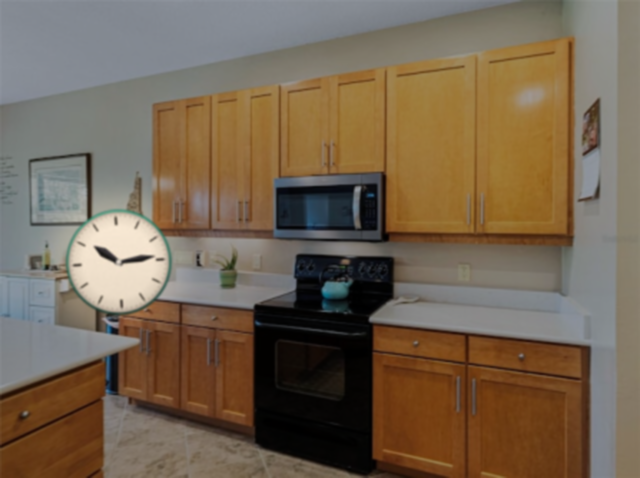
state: 10:14
